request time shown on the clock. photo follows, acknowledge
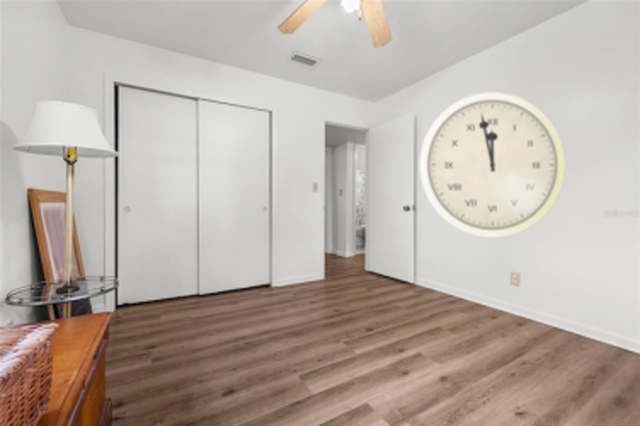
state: 11:58
